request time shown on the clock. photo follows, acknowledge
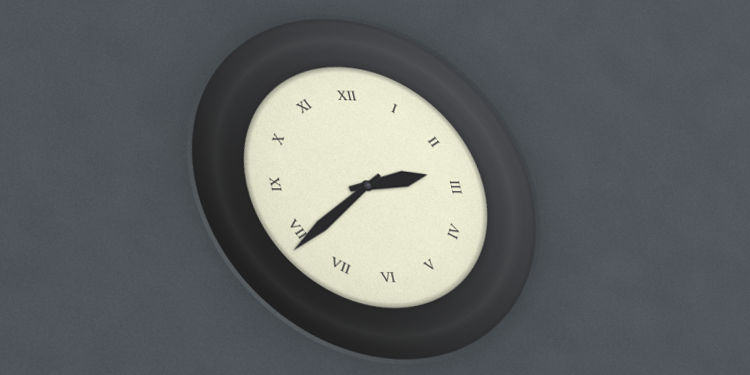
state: 2:39
